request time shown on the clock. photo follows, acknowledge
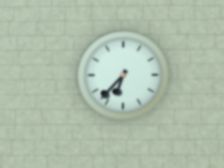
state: 6:37
